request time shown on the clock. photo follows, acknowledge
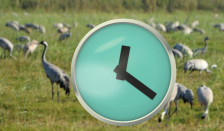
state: 12:21
